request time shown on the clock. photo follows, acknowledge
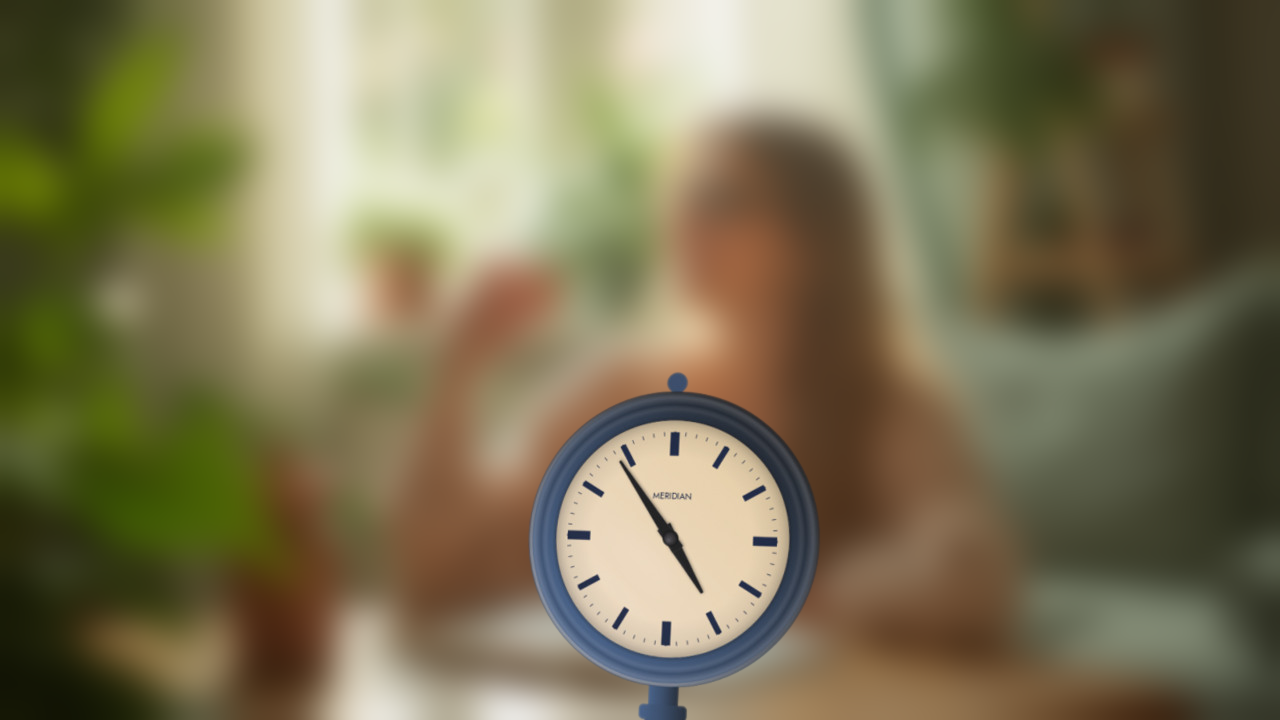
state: 4:54
